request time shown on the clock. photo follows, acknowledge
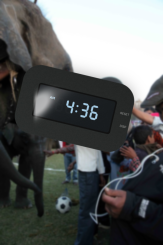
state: 4:36
